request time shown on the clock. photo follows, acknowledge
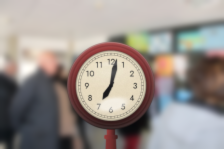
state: 7:02
